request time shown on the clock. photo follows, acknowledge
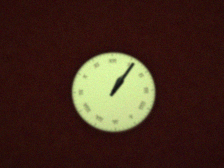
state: 1:06
